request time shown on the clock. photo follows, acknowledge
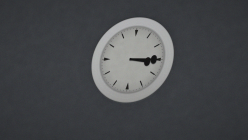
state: 3:15
